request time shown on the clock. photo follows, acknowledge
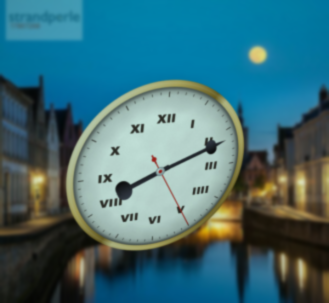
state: 8:11:25
